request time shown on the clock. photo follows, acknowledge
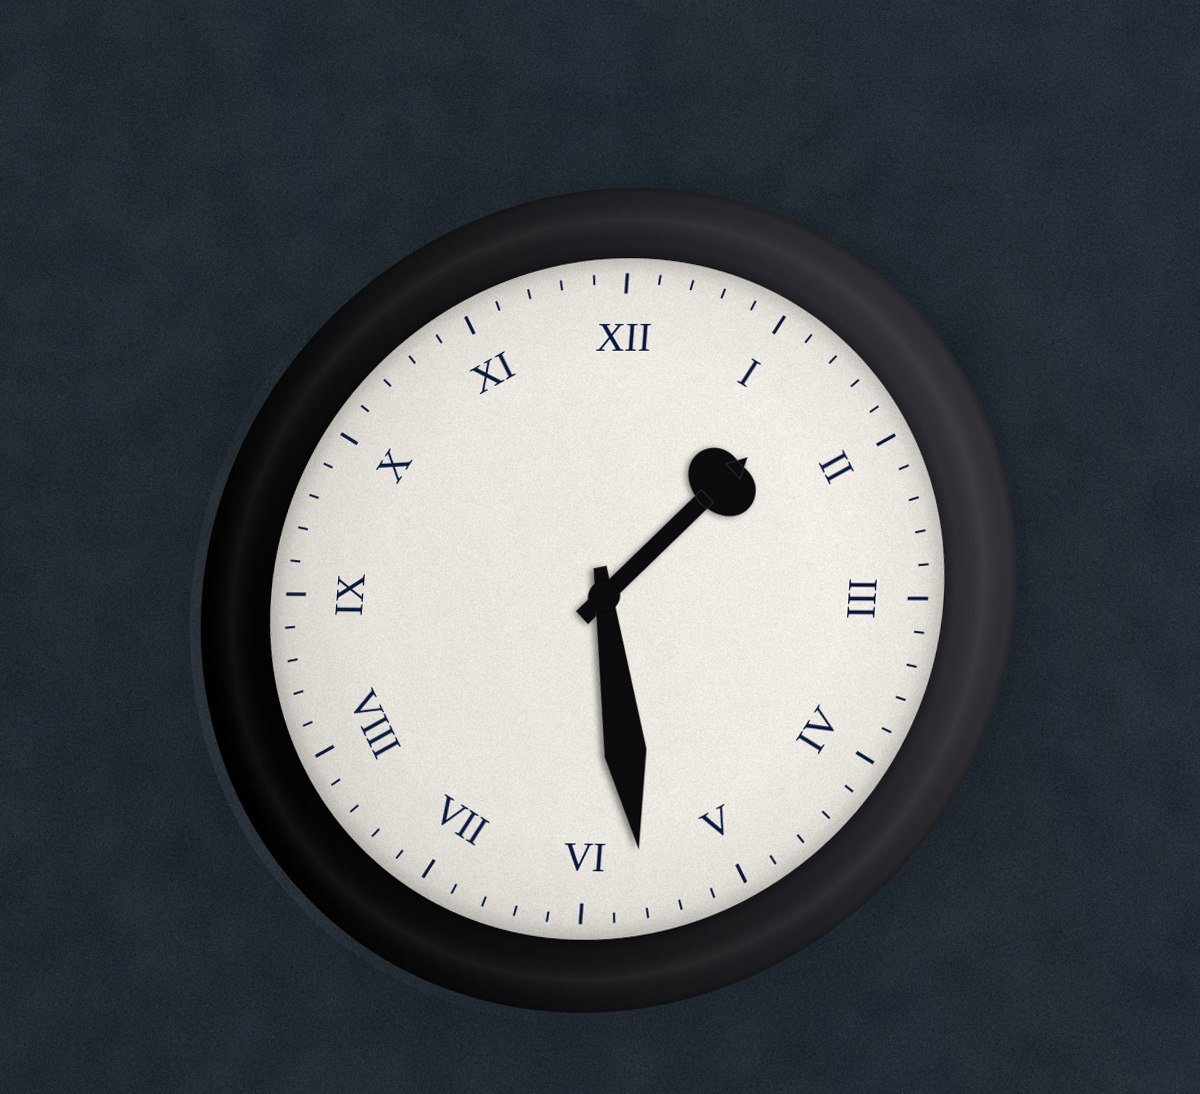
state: 1:28
